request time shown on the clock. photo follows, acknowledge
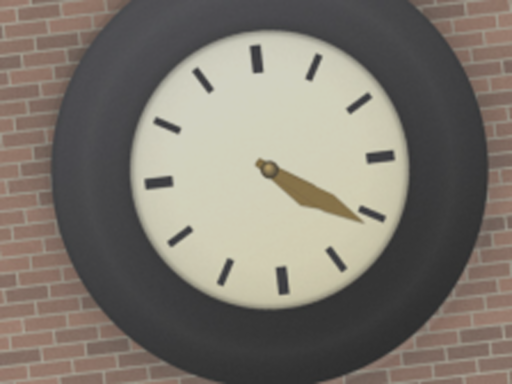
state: 4:21
